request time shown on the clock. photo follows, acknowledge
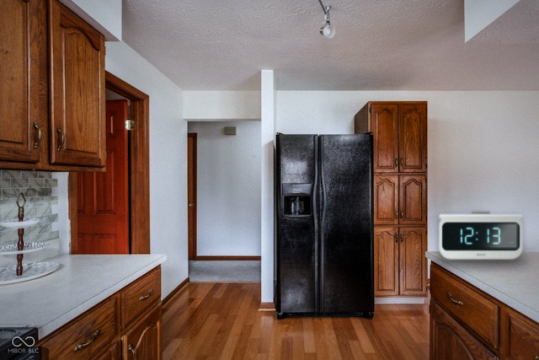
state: 12:13
